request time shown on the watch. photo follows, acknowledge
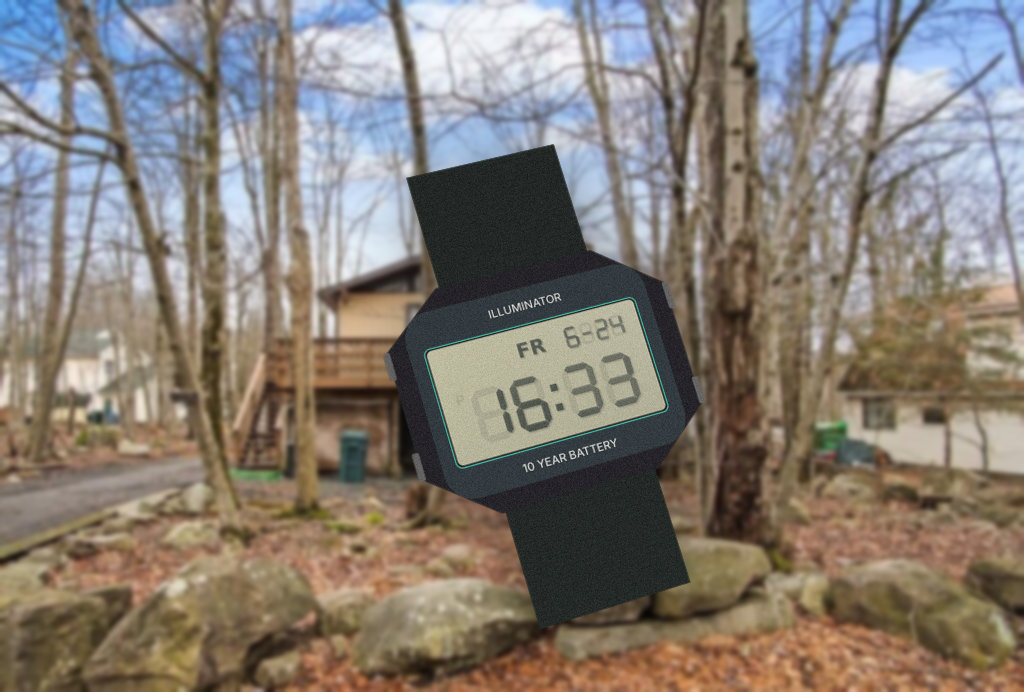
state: 16:33
